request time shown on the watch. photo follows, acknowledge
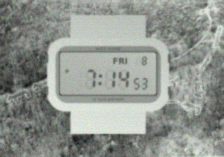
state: 7:14:53
